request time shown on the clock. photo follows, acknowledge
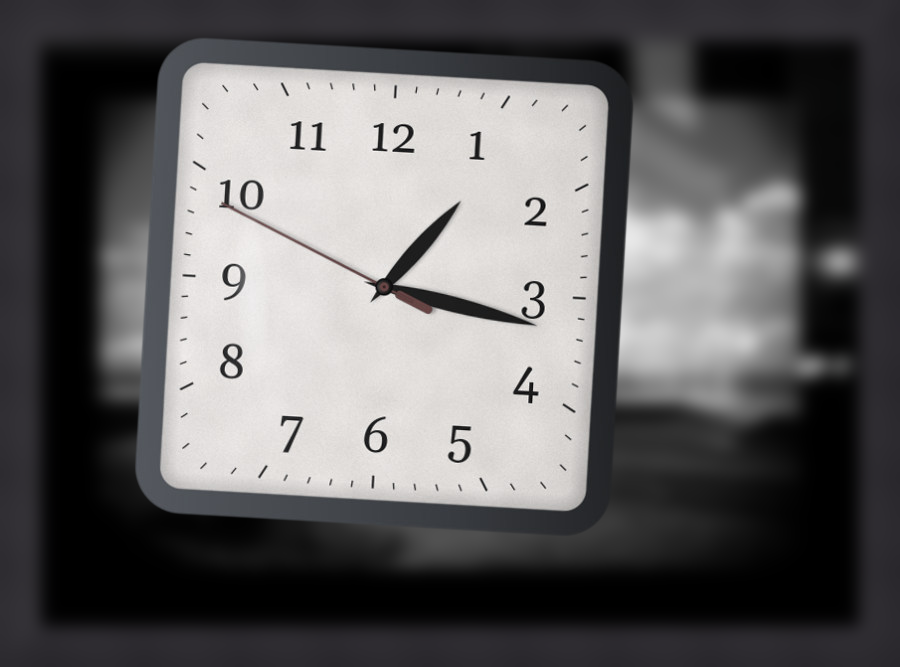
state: 1:16:49
